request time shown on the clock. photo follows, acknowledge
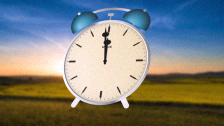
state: 11:59
